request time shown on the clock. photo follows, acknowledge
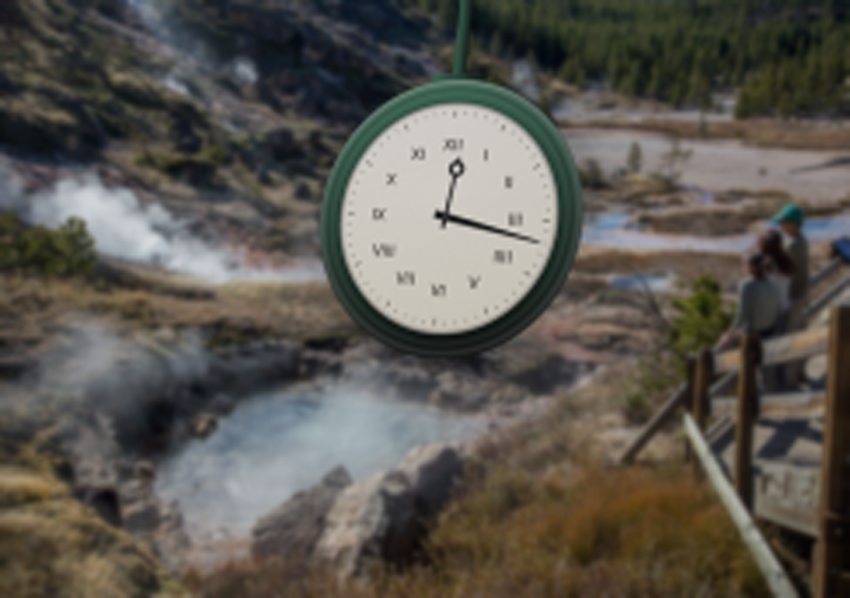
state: 12:17
